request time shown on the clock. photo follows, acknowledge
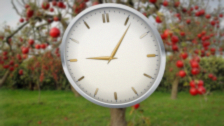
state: 9:06
